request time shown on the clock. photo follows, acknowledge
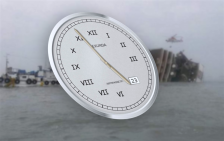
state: 4:56
